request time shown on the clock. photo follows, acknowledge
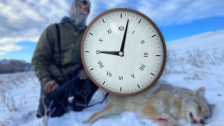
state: 9:02
